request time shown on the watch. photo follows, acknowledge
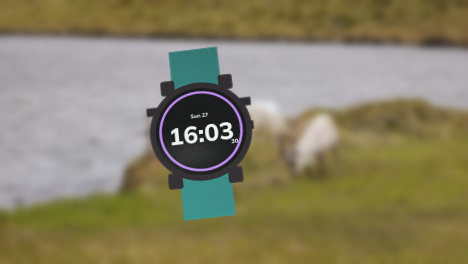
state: 16:03
